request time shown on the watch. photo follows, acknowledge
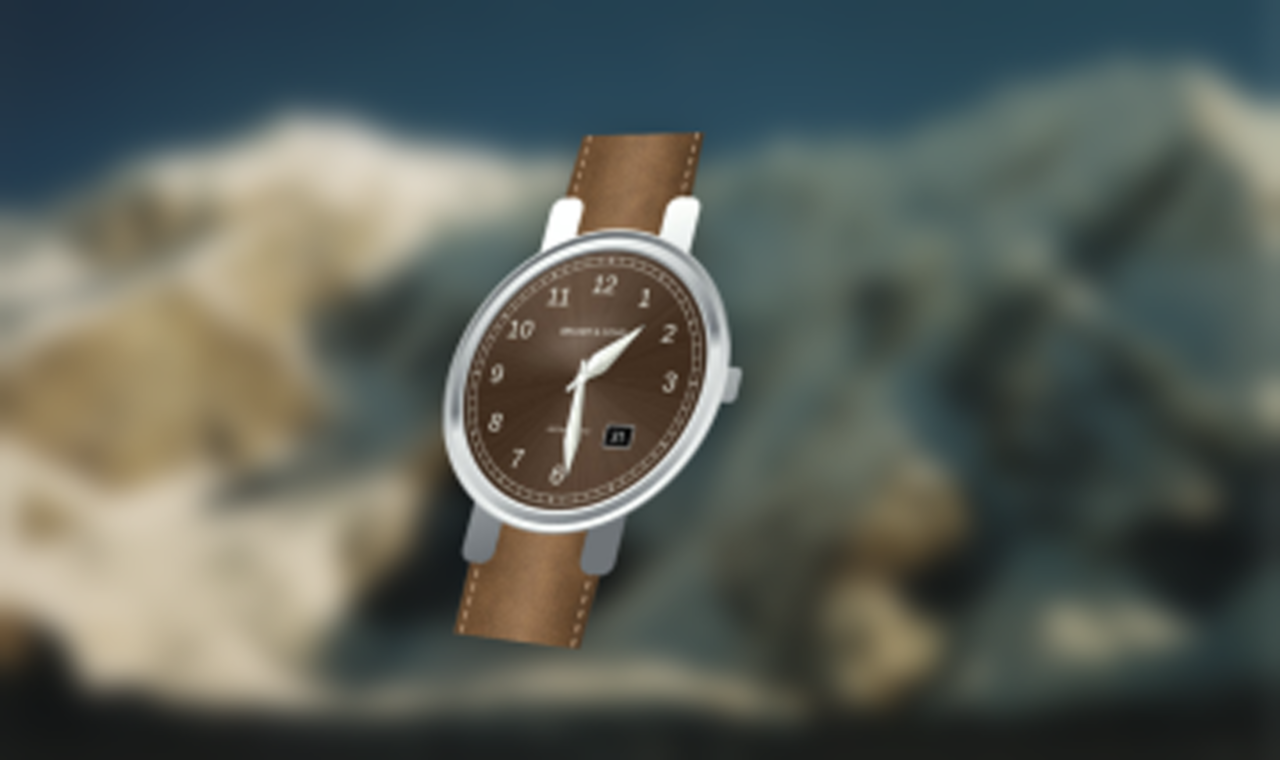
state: 1:29
